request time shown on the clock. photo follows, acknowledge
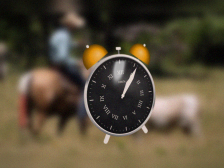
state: 1:06
